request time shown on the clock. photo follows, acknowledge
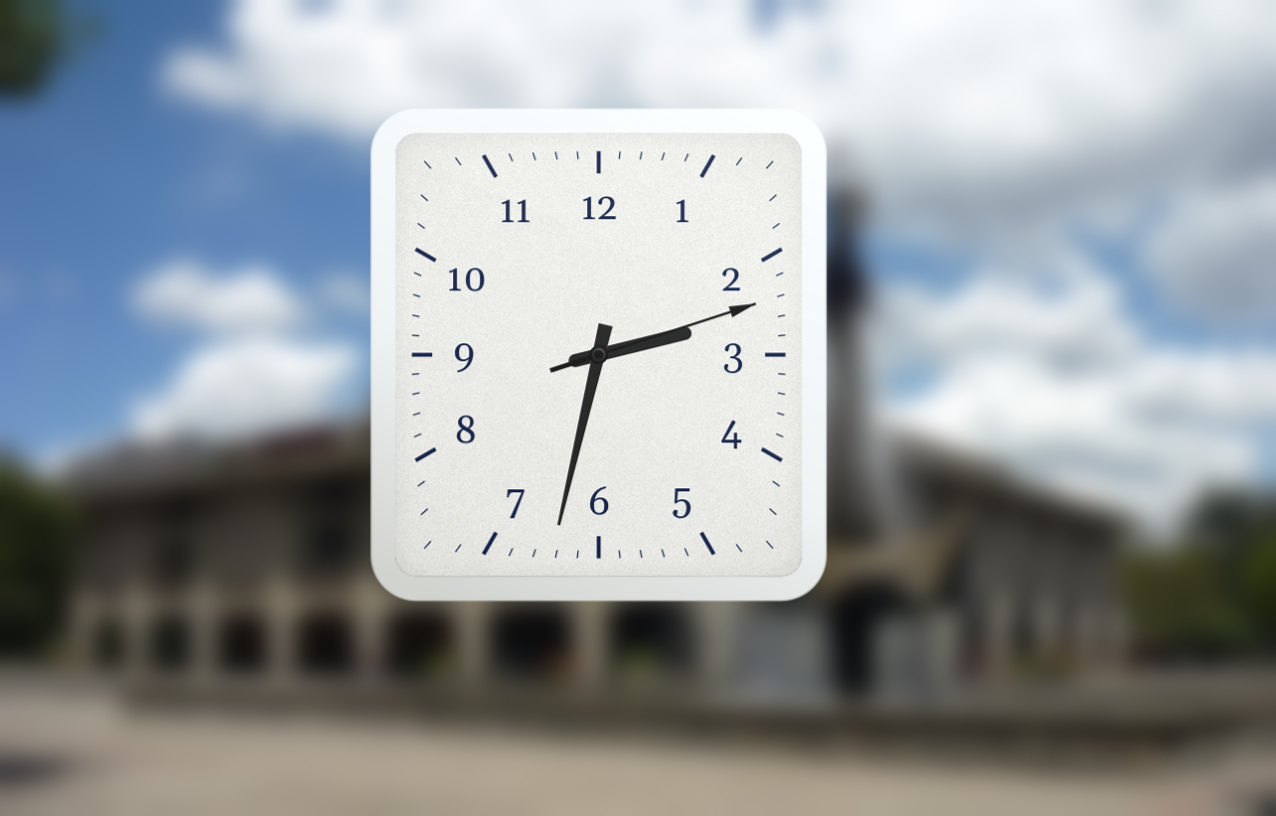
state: 2:32:12
